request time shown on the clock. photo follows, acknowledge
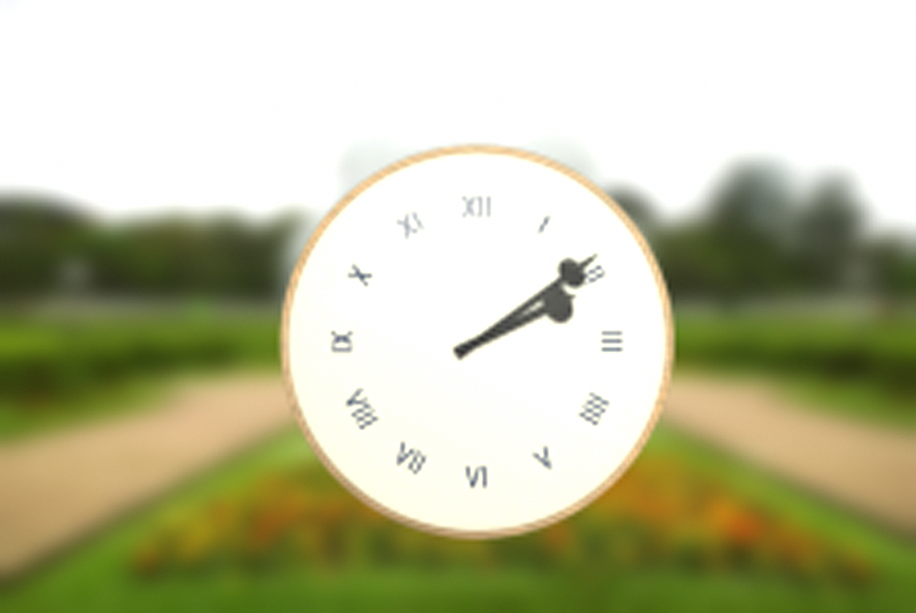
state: 2:09
